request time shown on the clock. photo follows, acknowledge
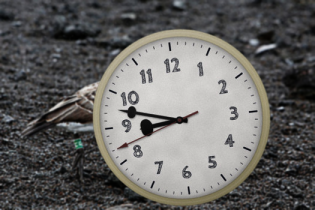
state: 8:47:42
